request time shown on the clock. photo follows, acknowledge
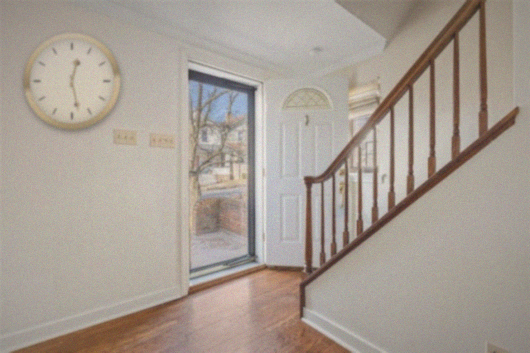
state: 12:28
